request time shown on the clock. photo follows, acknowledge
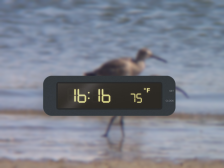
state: 16:16
